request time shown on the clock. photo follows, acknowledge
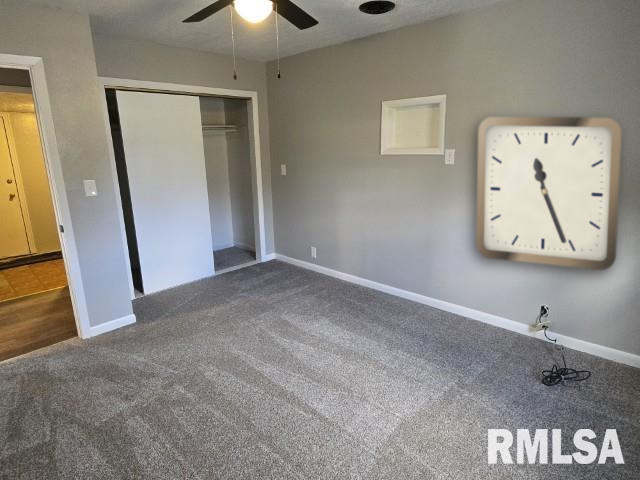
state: 11:26
